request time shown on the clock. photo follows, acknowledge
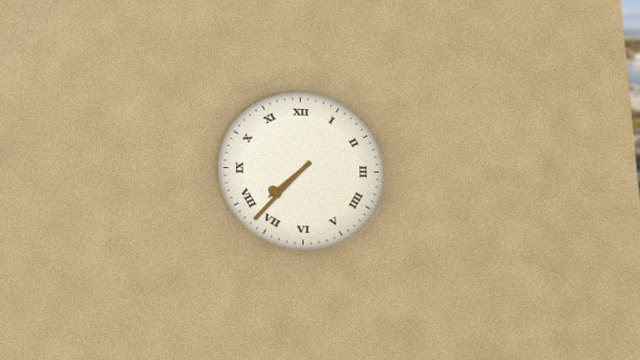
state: 7:37
